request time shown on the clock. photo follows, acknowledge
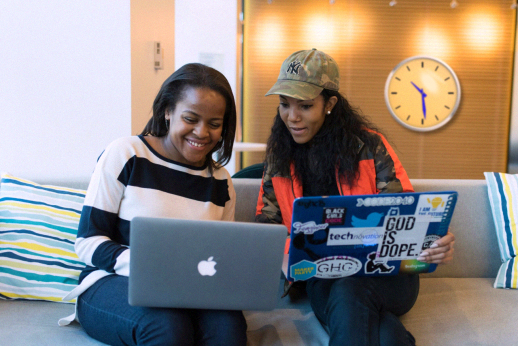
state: 10:29
